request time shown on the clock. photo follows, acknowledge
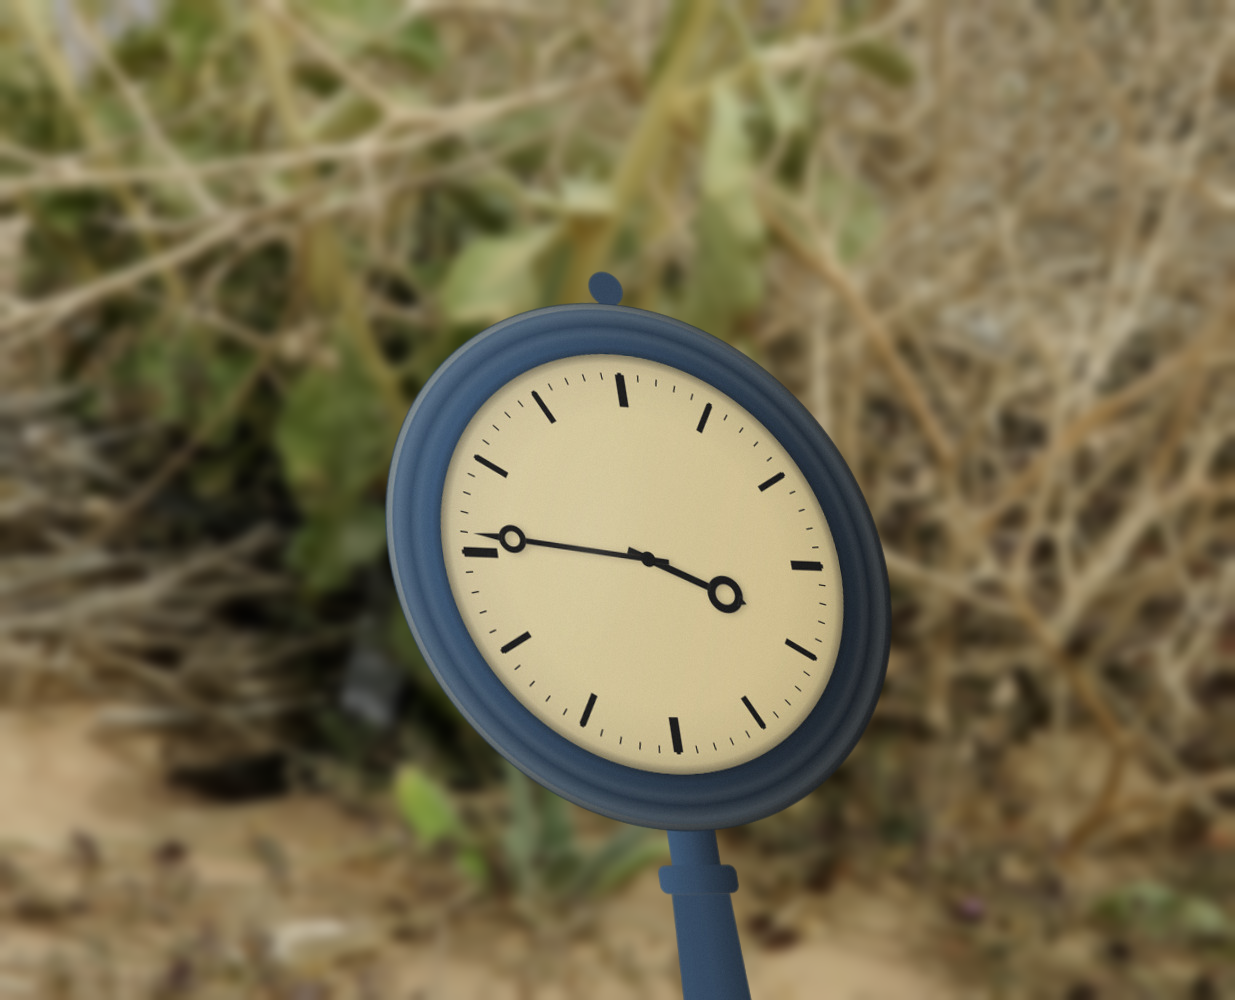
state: 3:46
